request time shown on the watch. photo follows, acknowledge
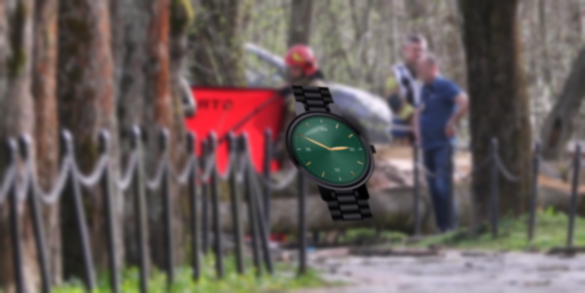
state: 2:50
